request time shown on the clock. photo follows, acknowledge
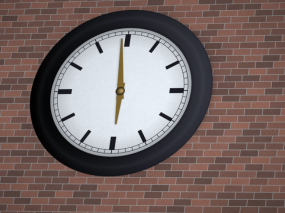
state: 5:59
